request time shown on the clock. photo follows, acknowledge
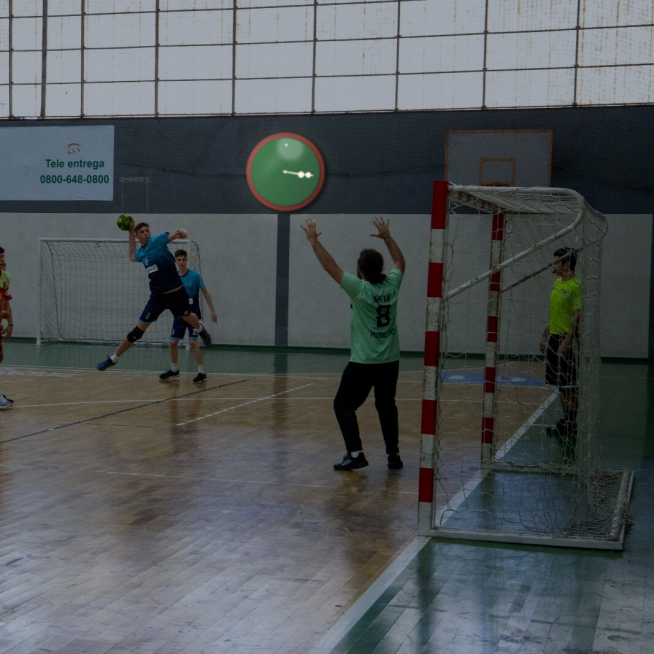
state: 3:16
